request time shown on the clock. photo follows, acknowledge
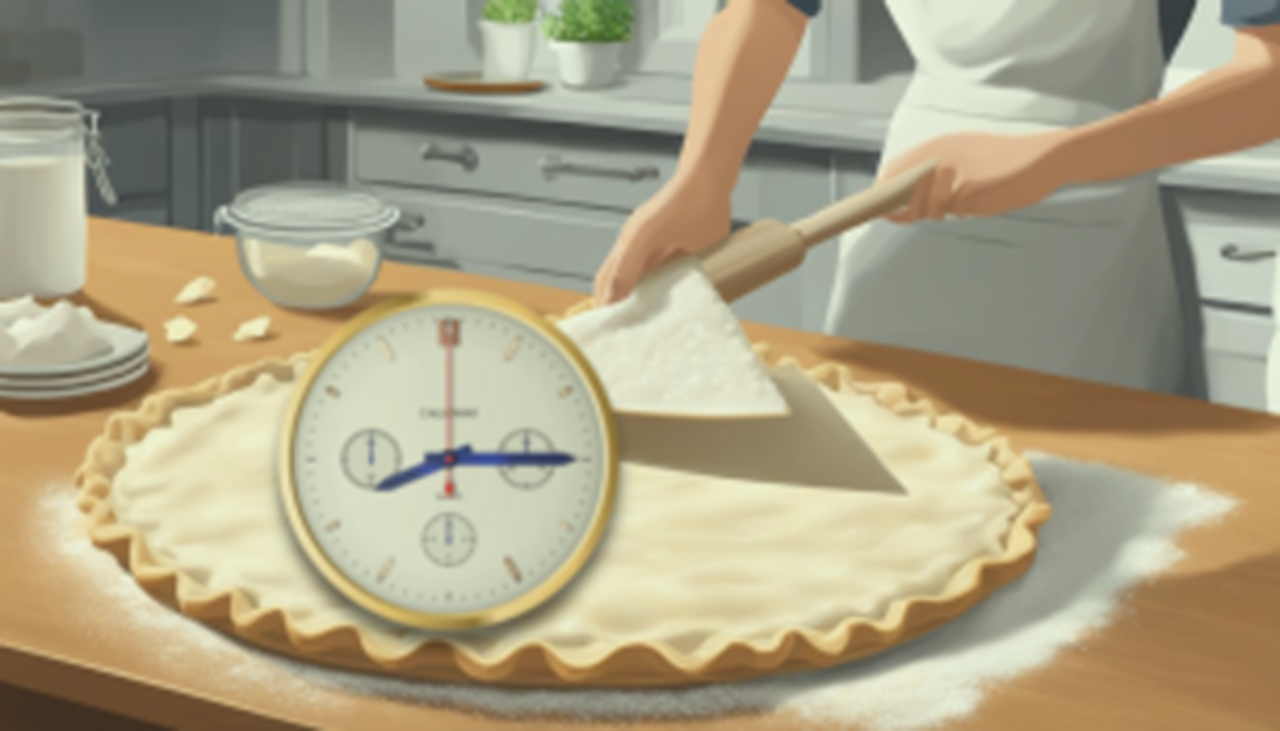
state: 8:15
